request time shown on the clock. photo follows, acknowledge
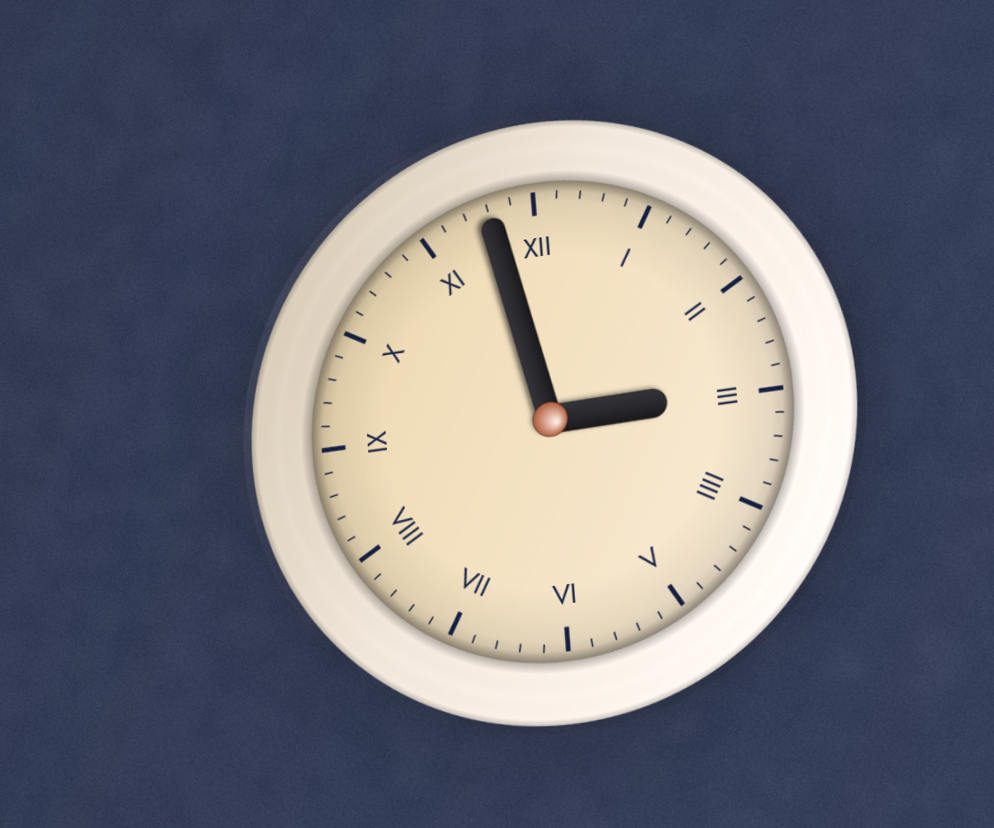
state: 2:58
